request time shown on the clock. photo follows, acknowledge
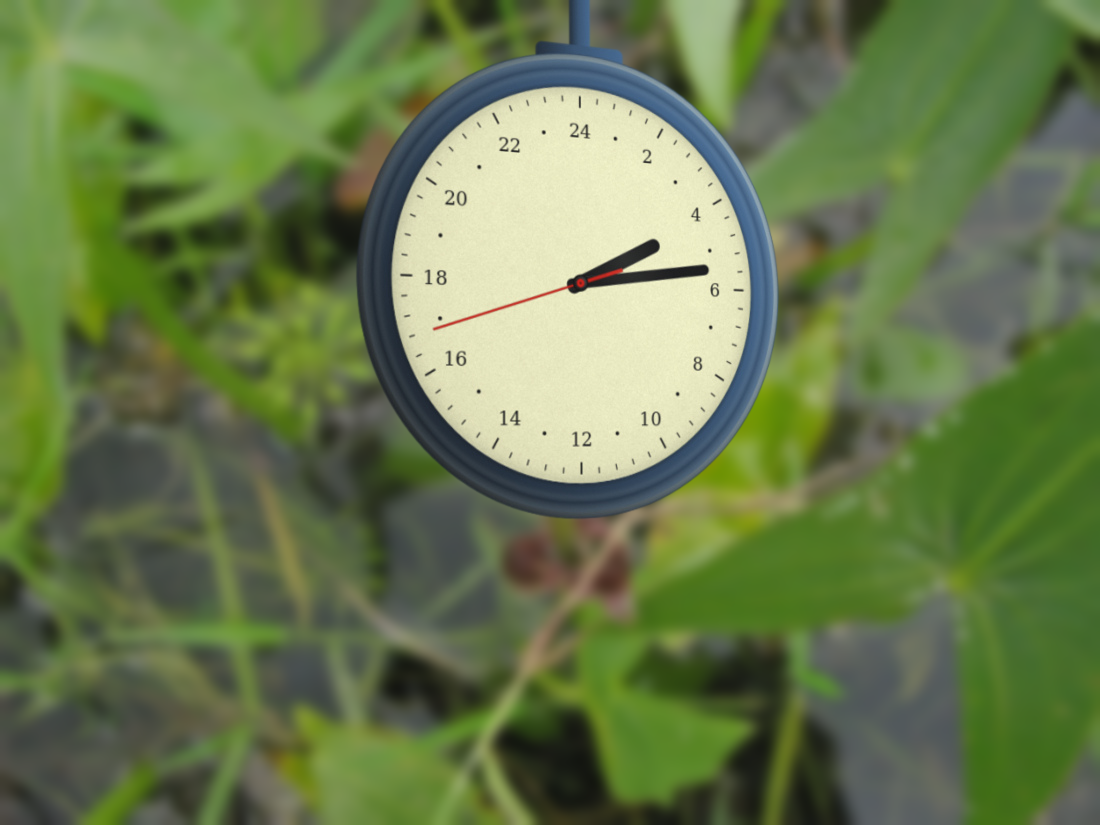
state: 4:13:42
